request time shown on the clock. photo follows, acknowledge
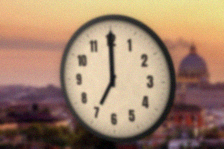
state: 7:00
